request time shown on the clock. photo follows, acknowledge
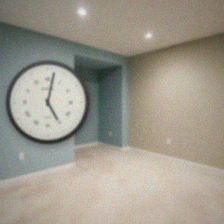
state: 5:02
